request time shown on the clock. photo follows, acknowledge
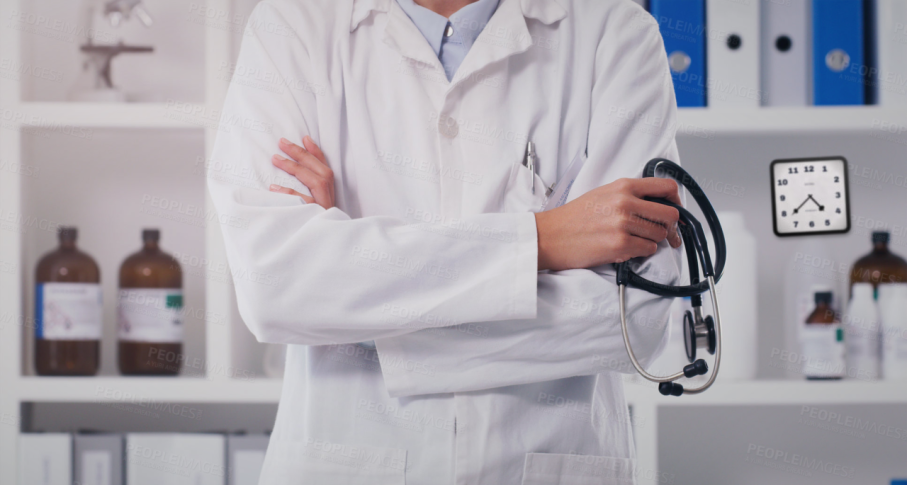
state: 4:38
